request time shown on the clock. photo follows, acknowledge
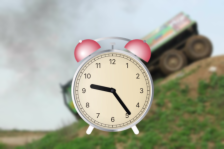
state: 9:24
